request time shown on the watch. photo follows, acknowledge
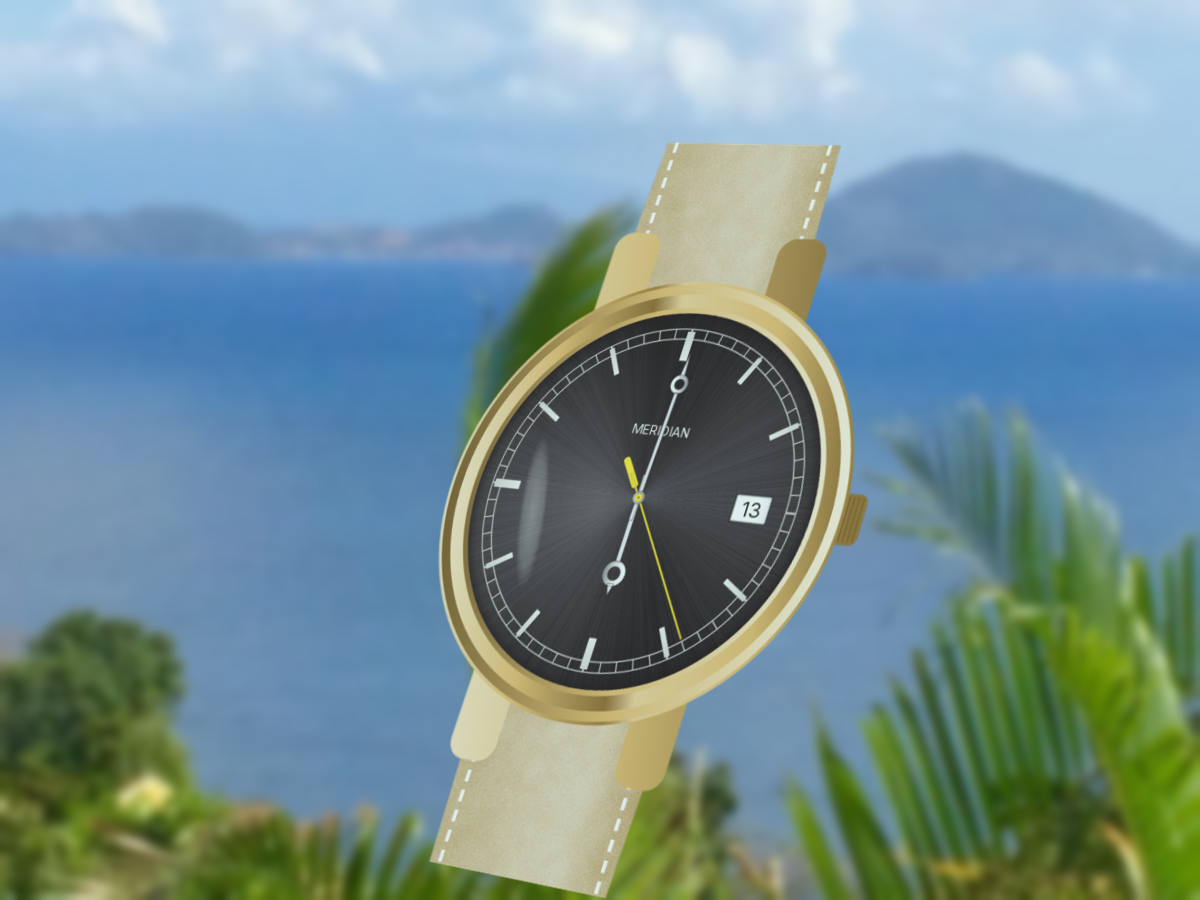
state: 6:00:24
